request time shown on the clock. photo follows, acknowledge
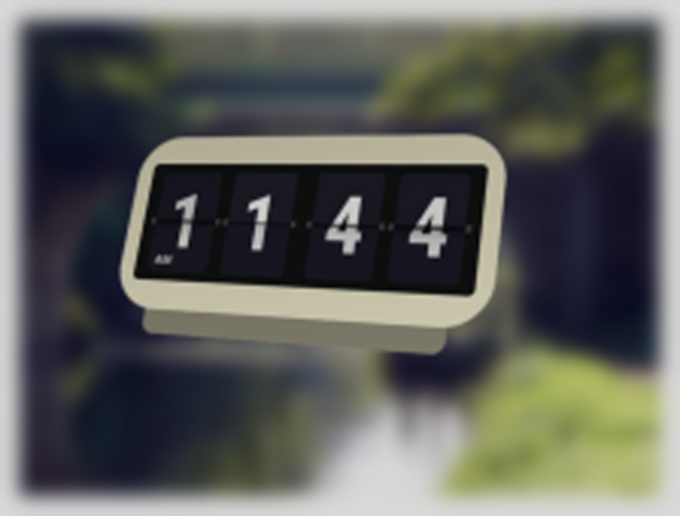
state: 11:44
